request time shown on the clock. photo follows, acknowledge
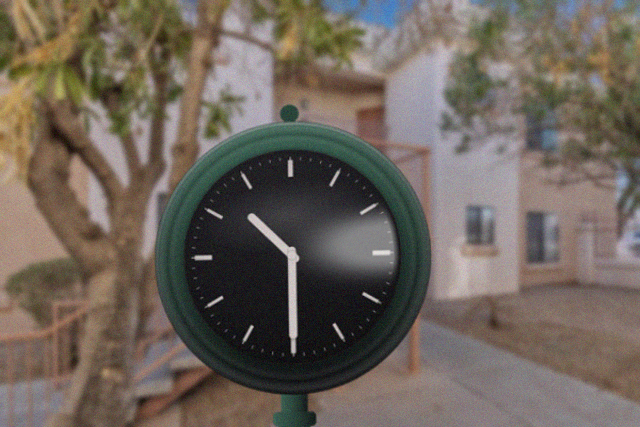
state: 10:30
